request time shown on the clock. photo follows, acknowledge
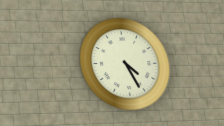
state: 4:26
